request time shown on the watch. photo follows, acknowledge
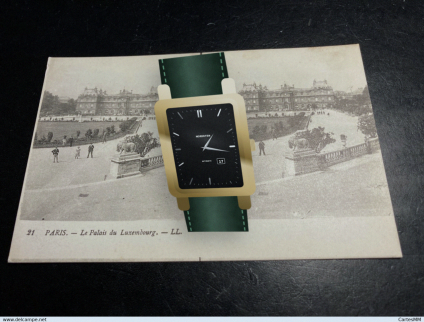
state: 1:17
